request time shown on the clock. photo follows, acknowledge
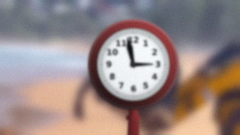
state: 2:58
